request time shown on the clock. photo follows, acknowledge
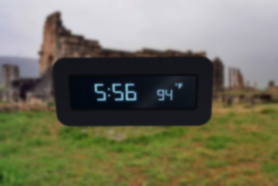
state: 5:56
